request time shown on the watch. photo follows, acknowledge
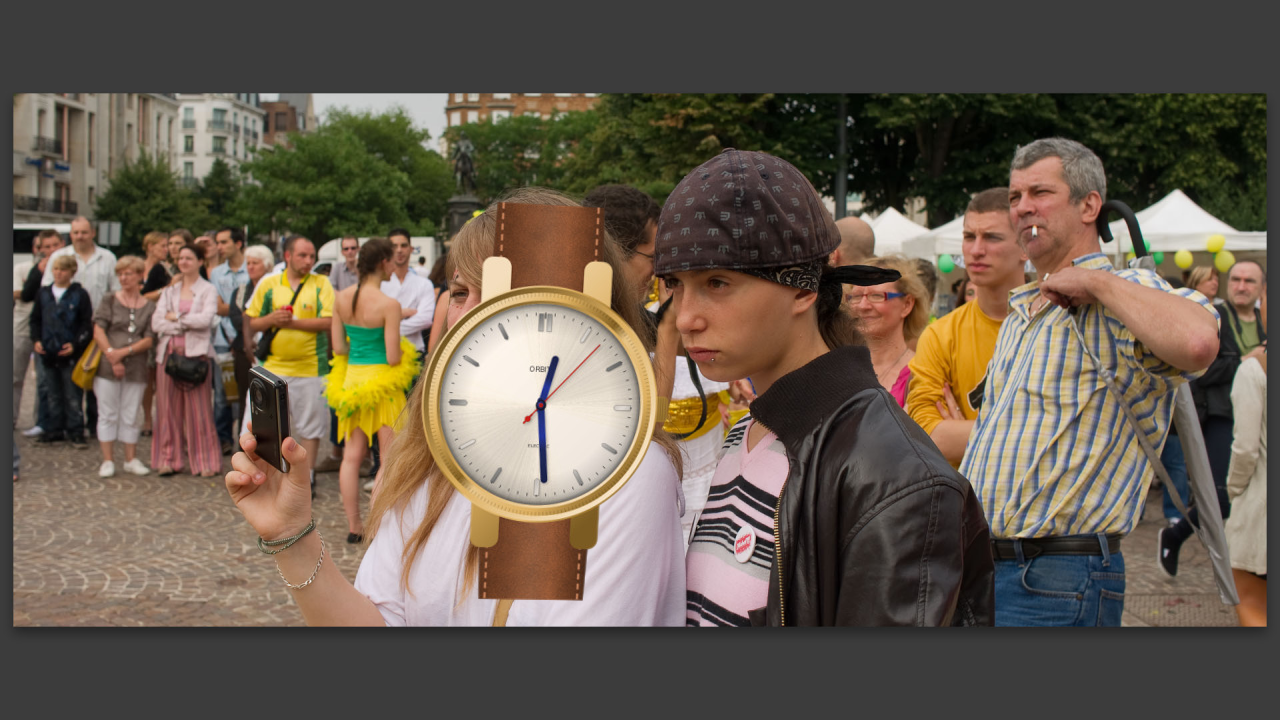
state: 12:29:07
